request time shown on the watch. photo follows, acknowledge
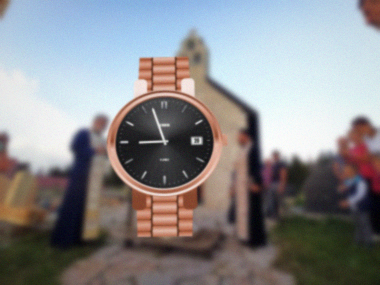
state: 8:57
